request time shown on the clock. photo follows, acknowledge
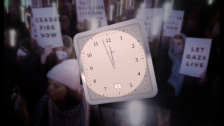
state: 11:58
